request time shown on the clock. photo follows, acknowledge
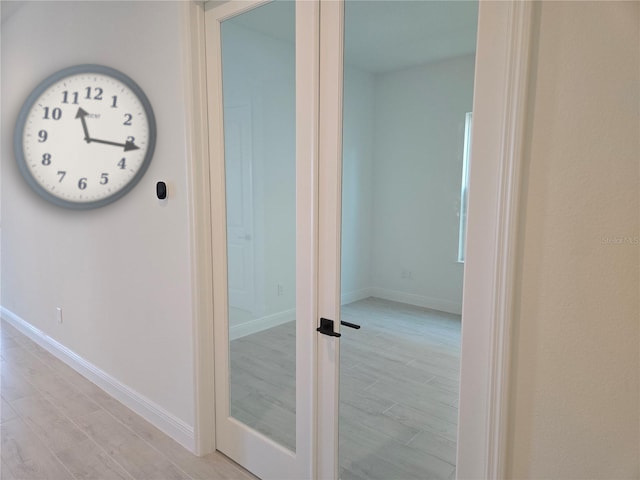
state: 11:16
